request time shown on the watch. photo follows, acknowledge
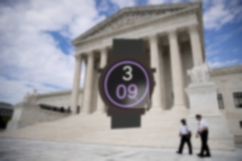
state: 3:09
